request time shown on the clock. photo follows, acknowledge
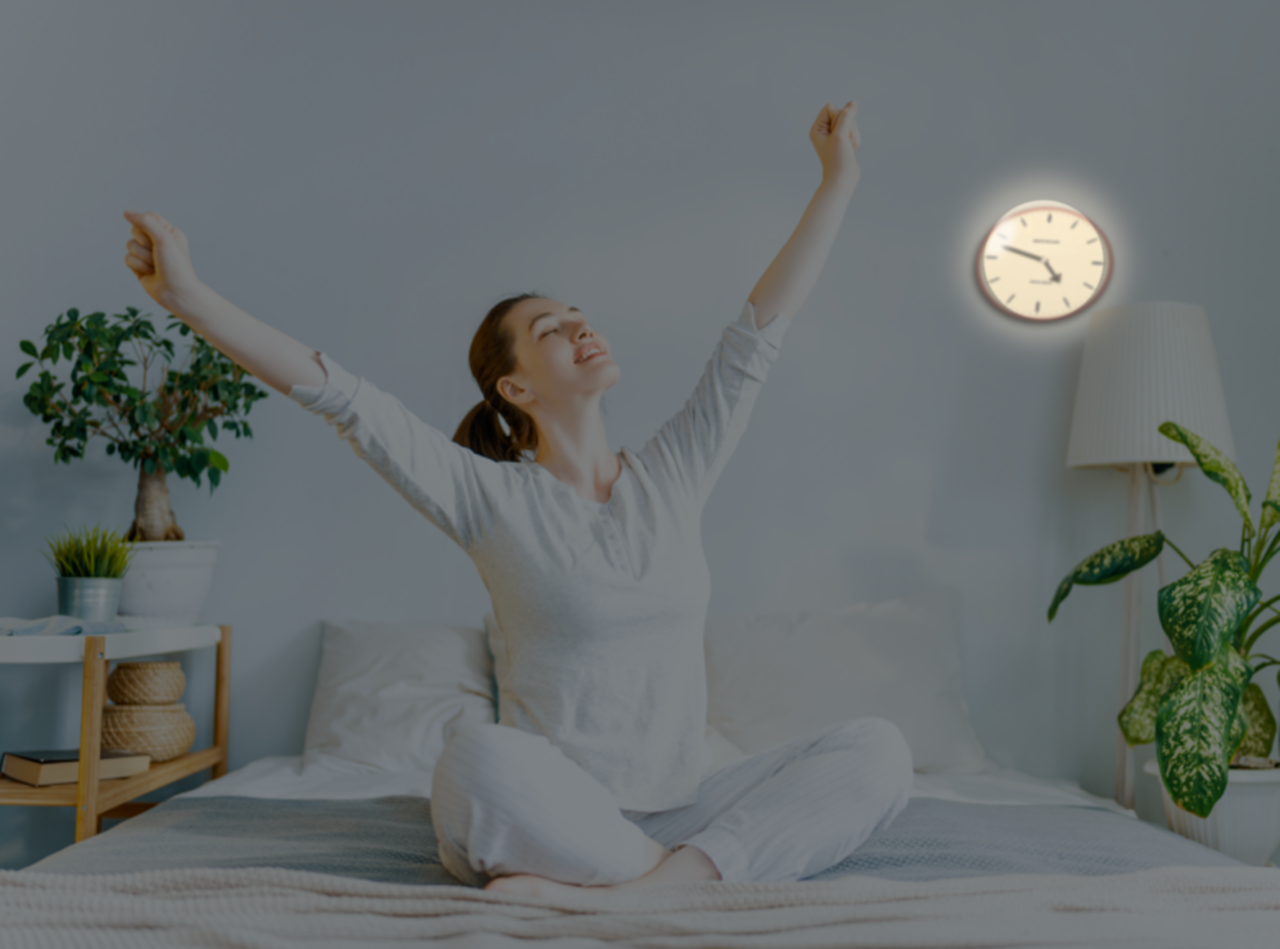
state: 4:48
